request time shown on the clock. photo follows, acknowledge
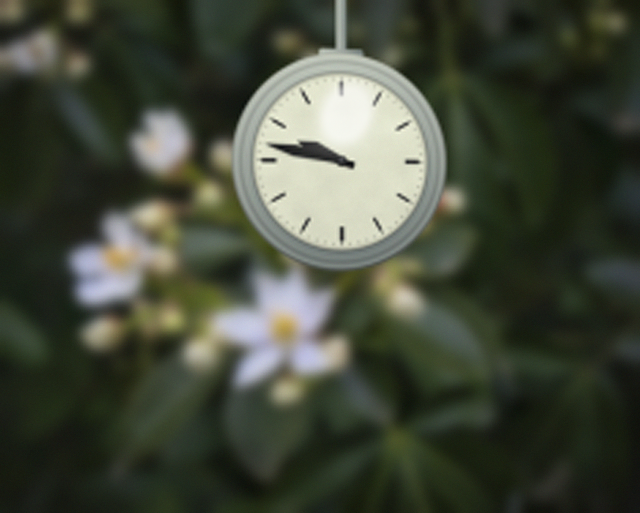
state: 9:47
